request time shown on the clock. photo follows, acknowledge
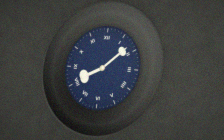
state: 8:08
